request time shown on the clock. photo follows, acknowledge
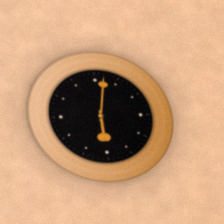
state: 6:02
